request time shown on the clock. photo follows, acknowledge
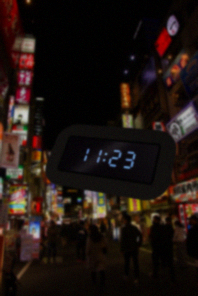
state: 11:23
